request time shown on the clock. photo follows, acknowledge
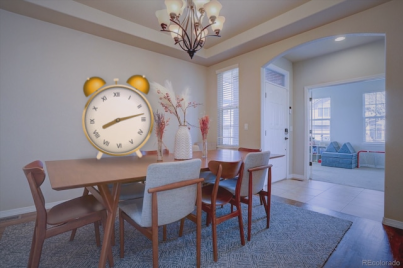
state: 8:13
